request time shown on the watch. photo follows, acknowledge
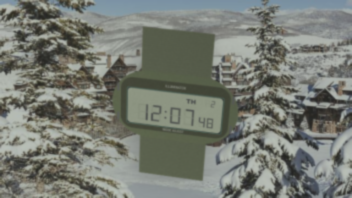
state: 12:07:48
